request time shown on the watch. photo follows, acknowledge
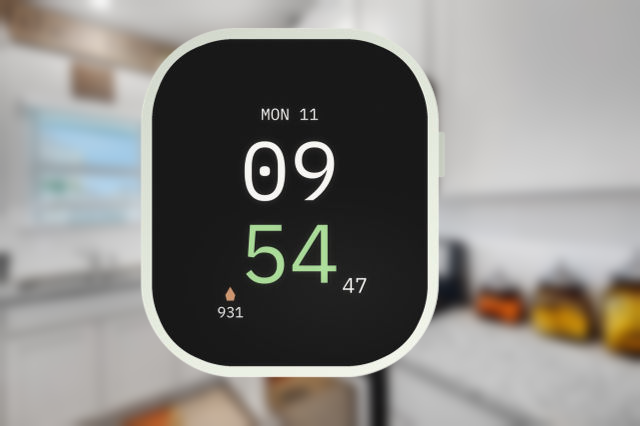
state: 9:54:47
